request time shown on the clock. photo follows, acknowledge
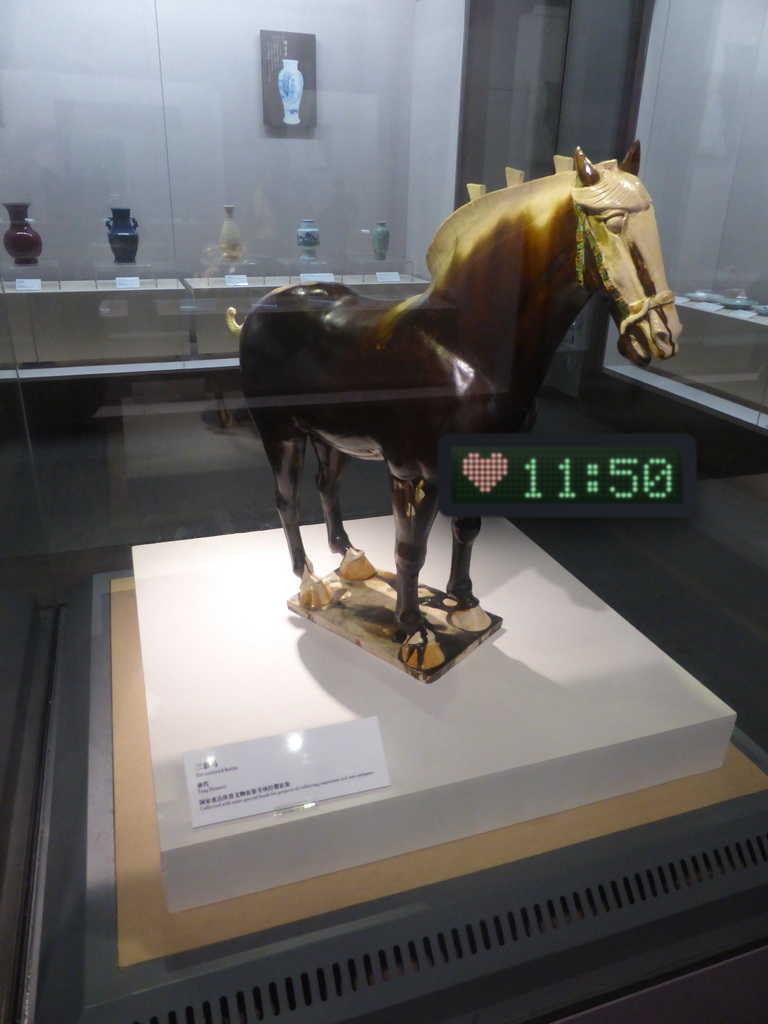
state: 11:50
